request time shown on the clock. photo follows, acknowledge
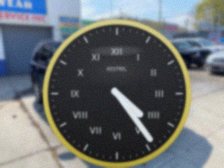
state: 4:24
